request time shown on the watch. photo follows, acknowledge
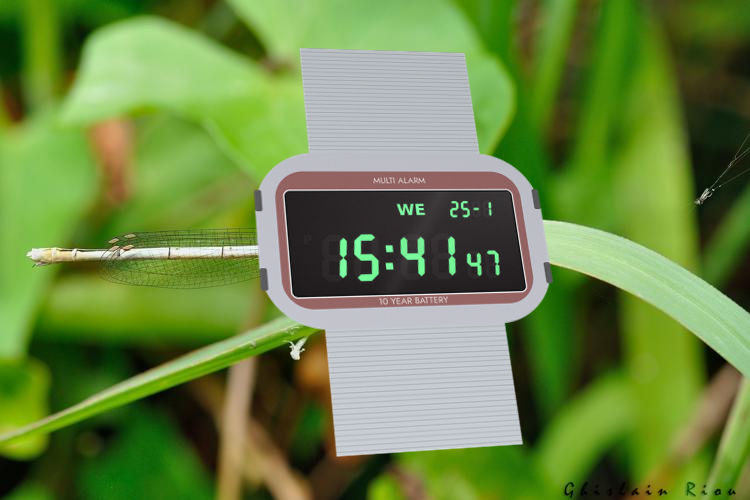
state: 15:41:47
